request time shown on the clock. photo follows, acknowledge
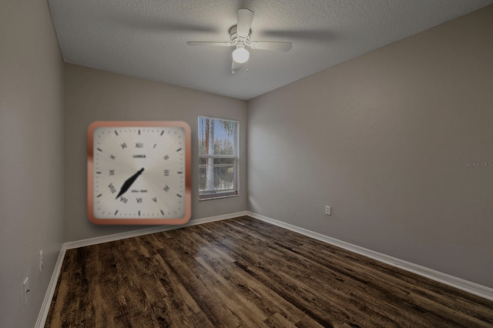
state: 7:37
